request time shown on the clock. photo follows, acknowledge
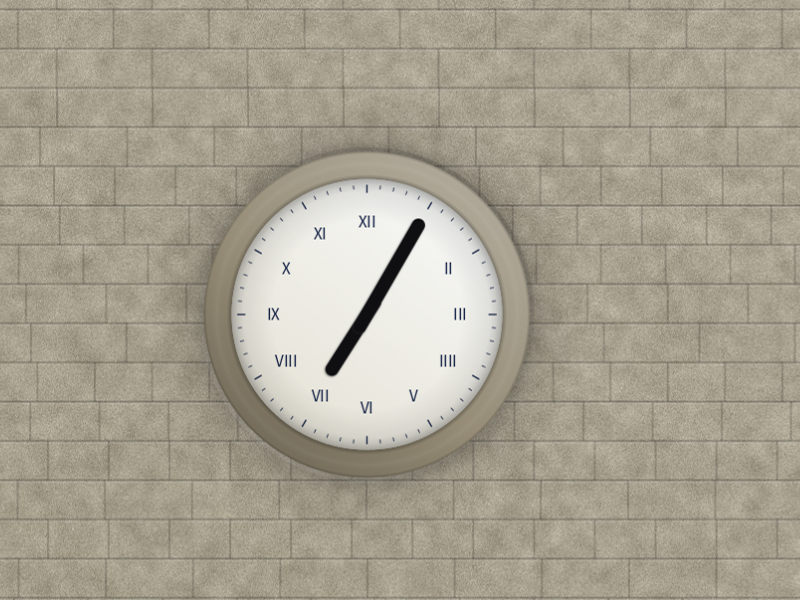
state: 7:05
